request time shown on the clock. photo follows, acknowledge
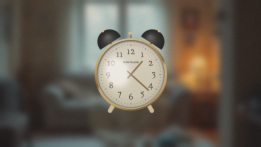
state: 1:22
